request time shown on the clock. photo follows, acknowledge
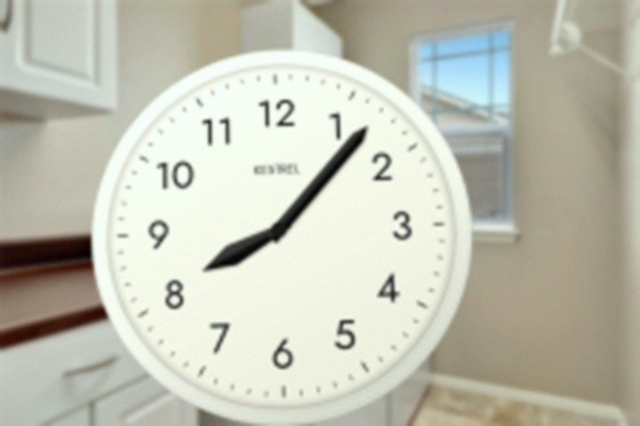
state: 8:07
